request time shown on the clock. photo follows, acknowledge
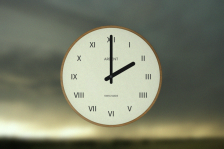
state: 2:00
